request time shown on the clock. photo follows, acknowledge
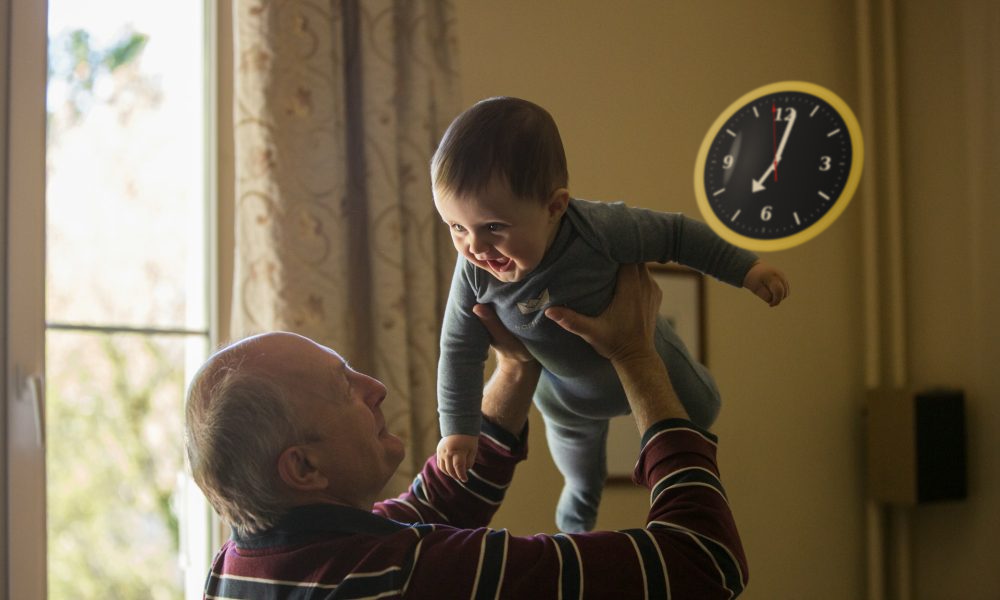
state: 7:01:58
